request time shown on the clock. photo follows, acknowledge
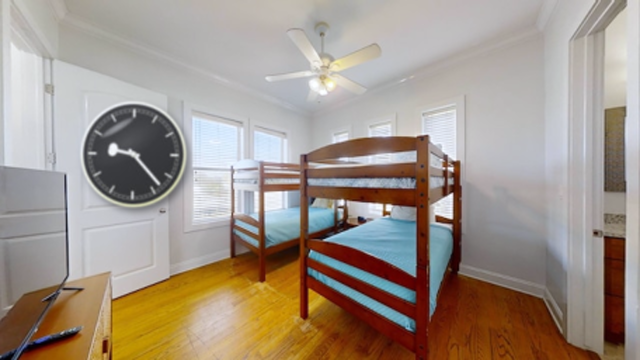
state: 9:23
